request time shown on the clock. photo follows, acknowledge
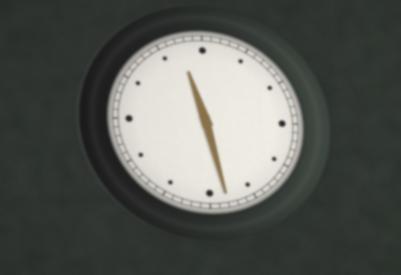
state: 11:28
